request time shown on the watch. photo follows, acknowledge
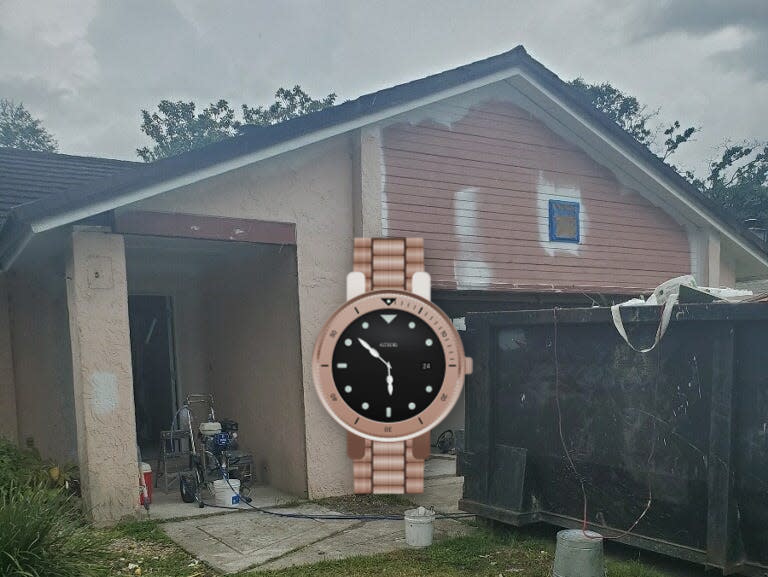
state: 5:52
